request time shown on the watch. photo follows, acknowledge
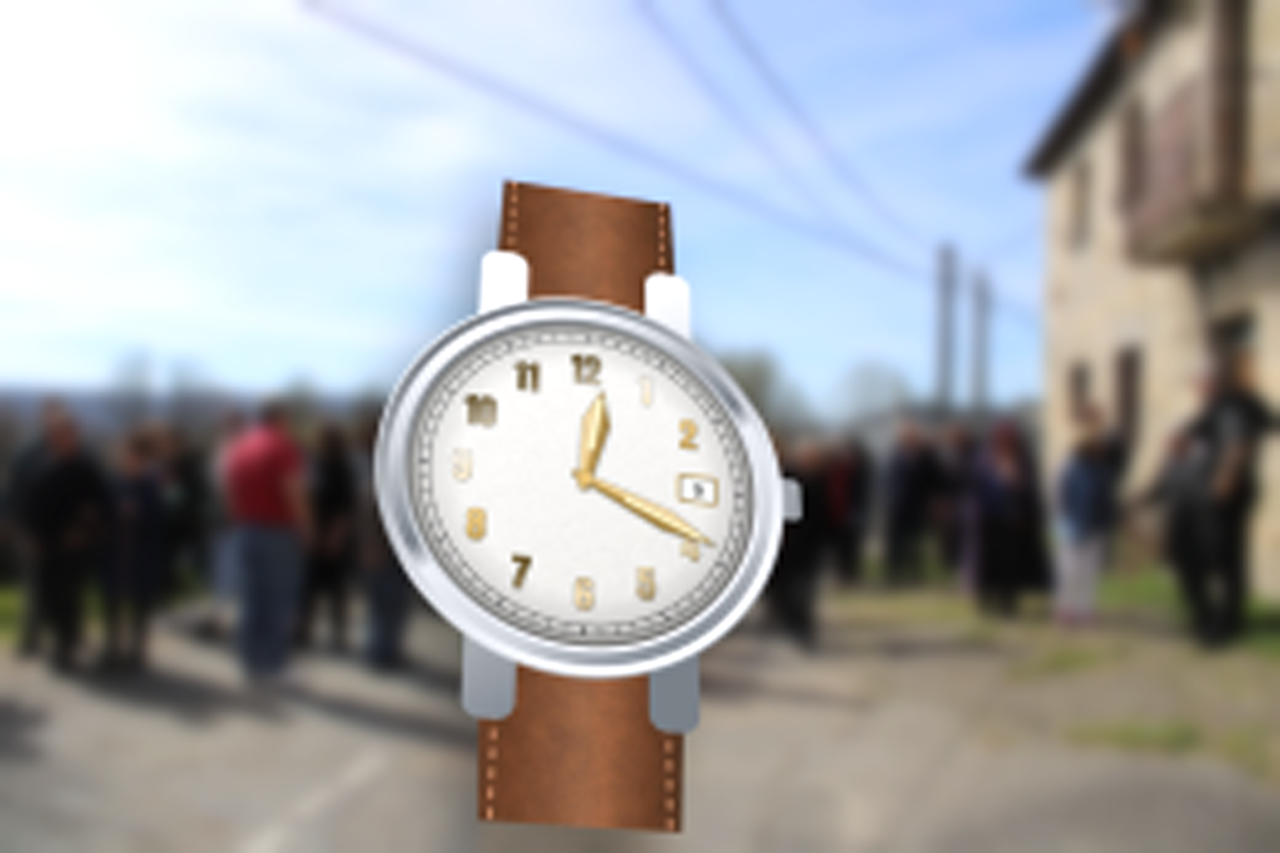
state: 12:19
